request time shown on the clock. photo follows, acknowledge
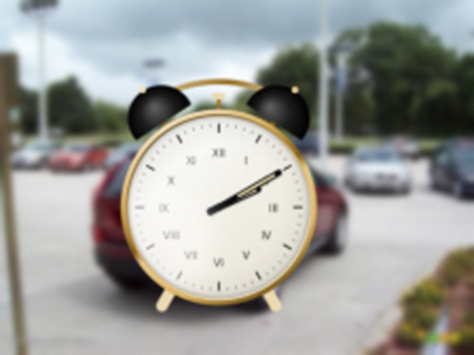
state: 2:10
